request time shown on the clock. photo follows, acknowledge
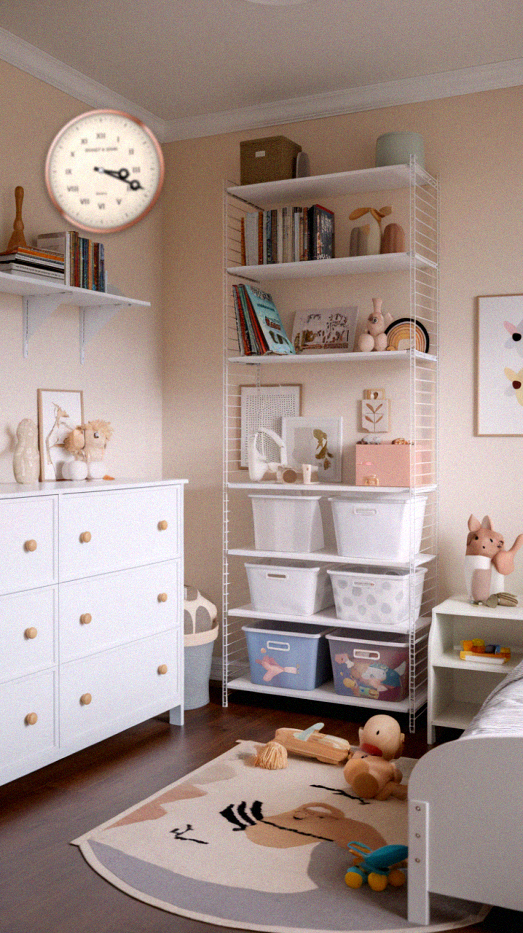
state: 3:19
